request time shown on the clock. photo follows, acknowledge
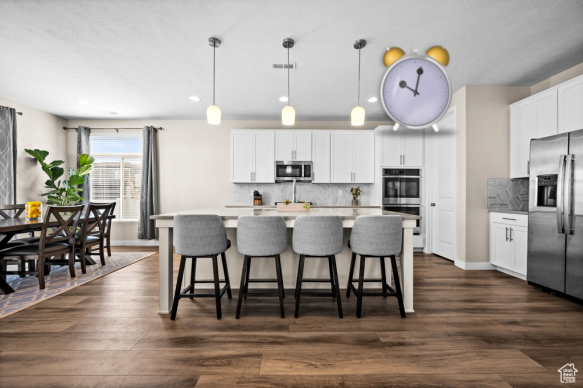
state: 10:02
